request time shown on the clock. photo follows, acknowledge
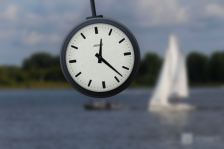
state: 12:23
